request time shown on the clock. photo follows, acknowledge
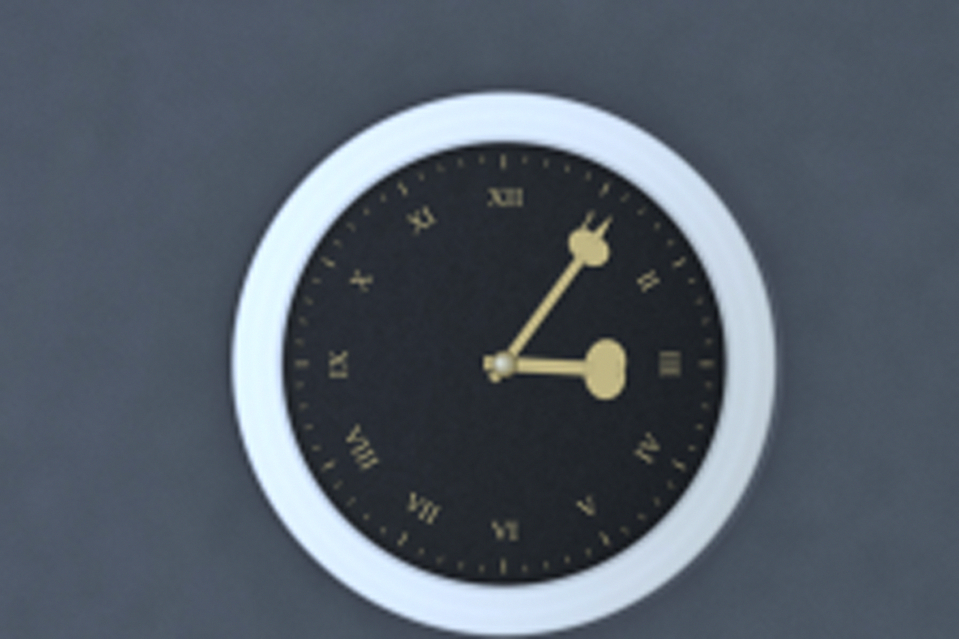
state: 3:06
